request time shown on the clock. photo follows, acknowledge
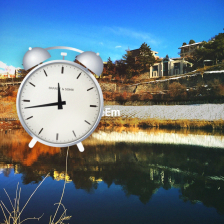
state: 11:43
